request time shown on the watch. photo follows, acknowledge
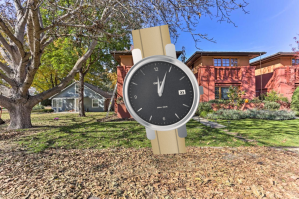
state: 12:04
